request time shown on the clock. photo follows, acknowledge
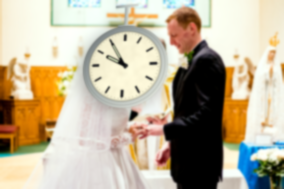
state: 9:55
